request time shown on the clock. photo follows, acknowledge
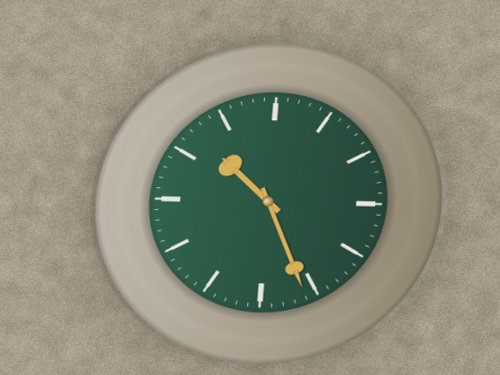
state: 10:26
